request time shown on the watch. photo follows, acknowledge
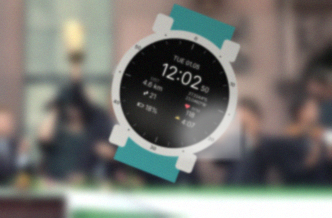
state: 12:02
